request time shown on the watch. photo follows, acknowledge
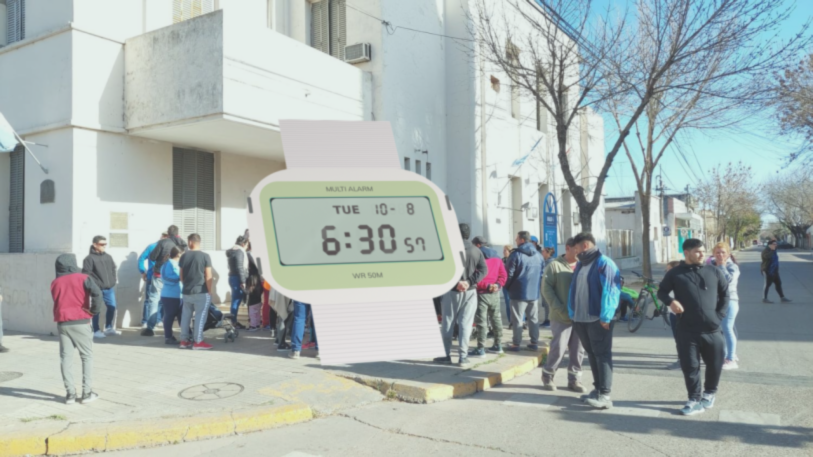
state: 6:30:57
